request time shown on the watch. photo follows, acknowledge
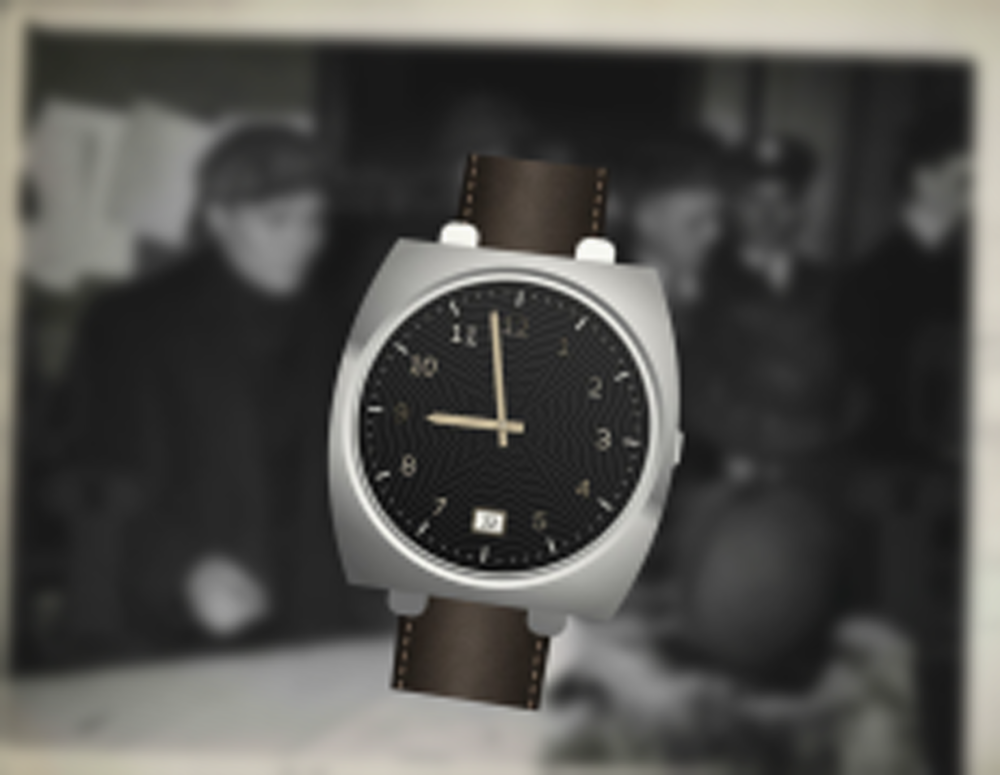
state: 8:58
